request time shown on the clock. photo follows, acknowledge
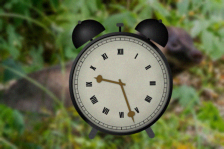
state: 9:27
